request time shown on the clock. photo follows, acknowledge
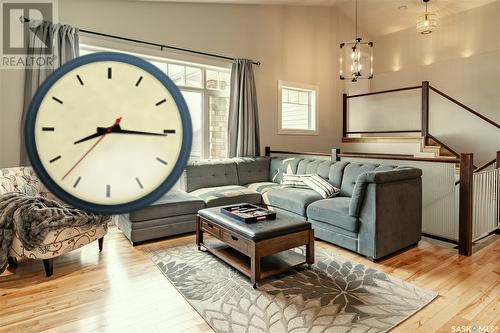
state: 8:15:37
